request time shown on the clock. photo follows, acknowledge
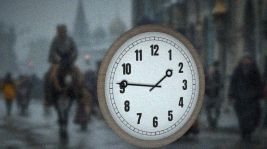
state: 1:46
